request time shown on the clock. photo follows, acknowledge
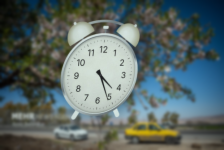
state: 4:26
